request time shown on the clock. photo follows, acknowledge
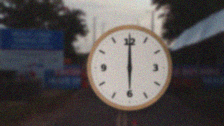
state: 6:00
